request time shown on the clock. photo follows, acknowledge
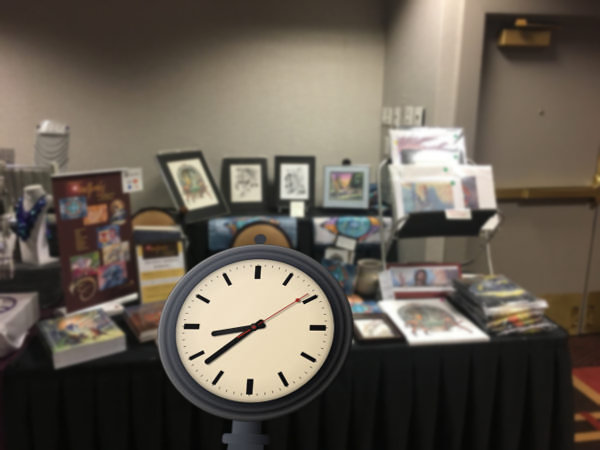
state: 8:38:09
